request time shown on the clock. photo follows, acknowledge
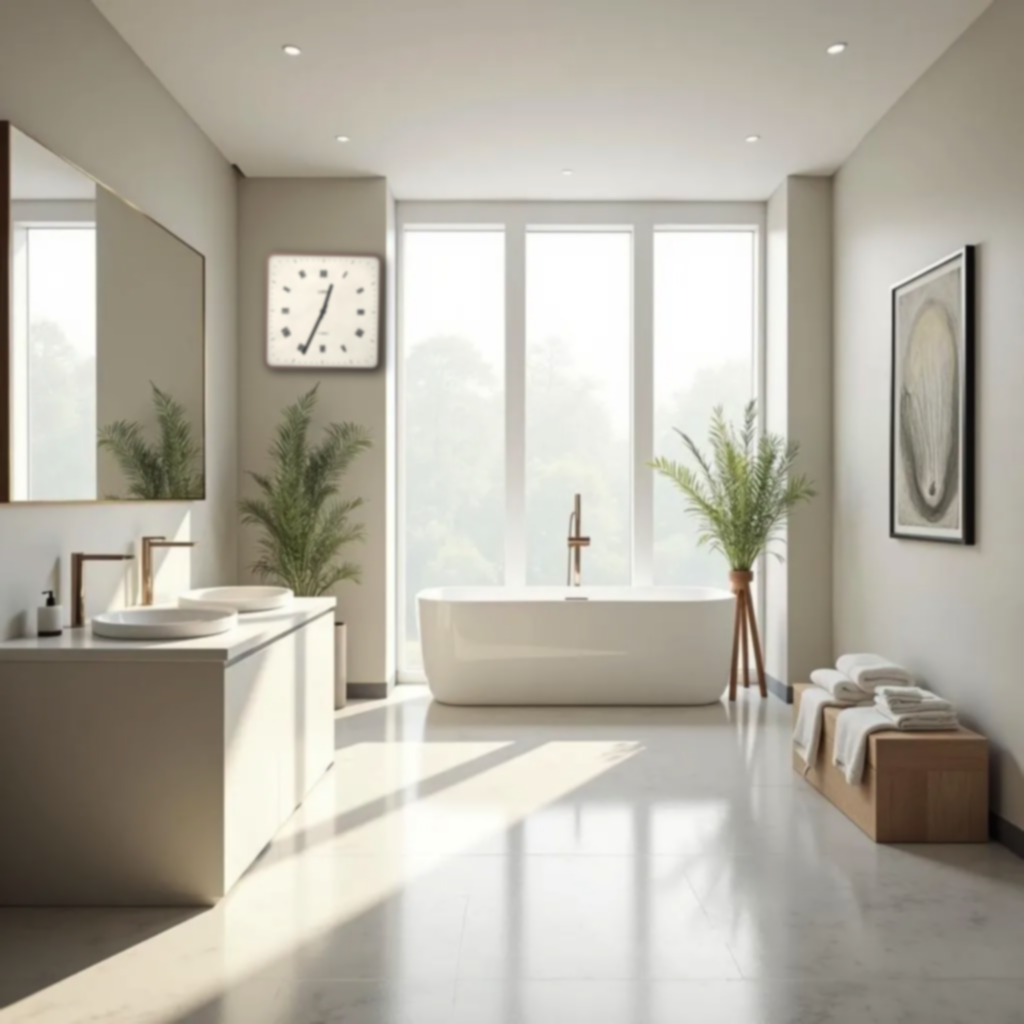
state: 12:34
